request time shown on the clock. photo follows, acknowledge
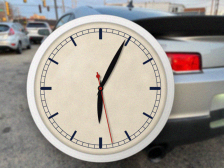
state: 6:04:28
